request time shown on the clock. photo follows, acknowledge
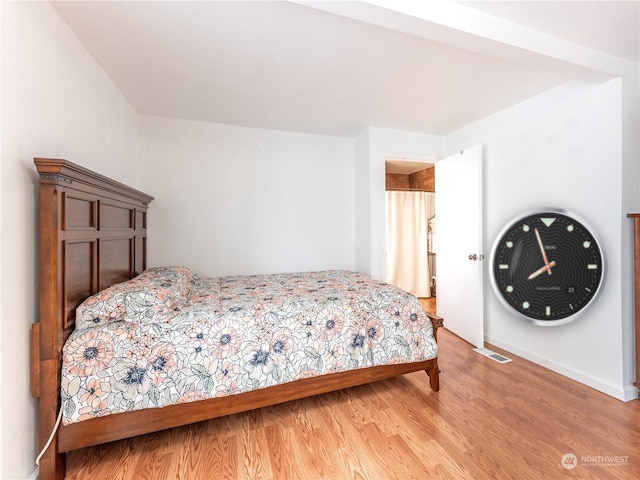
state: 7:57
